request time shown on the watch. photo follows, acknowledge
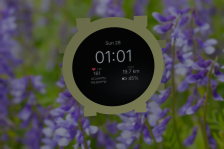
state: 1:01
